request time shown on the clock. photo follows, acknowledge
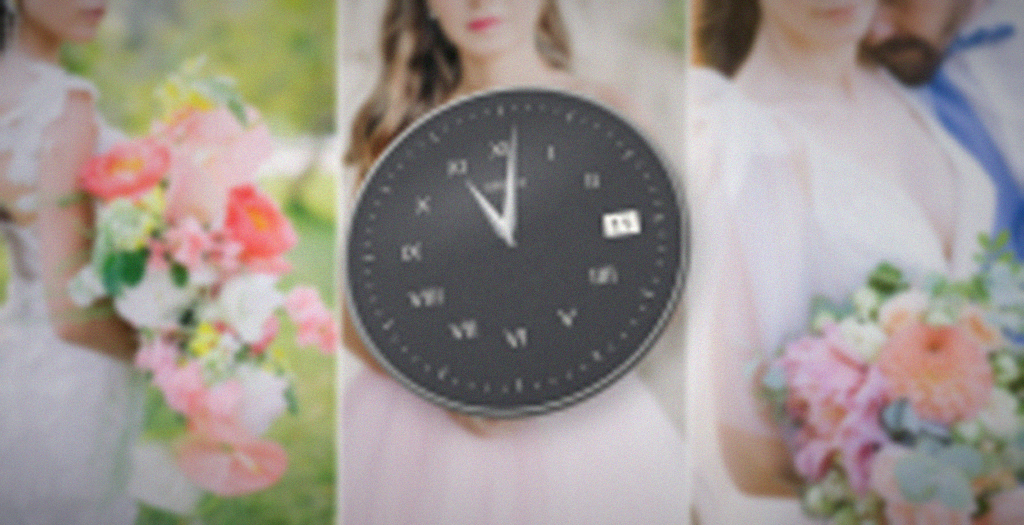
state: 11:01
